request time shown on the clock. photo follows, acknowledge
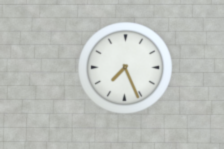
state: 7:26
